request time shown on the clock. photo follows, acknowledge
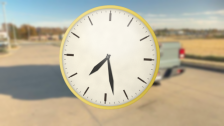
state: 7:28
